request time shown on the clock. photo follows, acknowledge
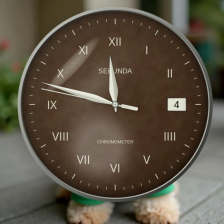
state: 11:47:47
